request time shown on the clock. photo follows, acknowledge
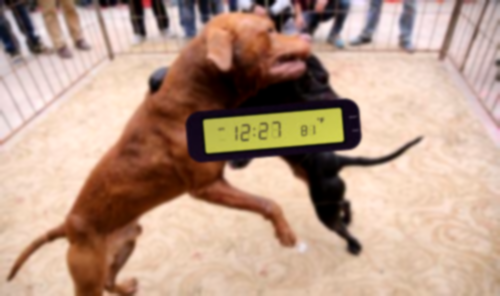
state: 12:27
